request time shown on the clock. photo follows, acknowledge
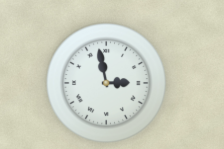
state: 2:58
